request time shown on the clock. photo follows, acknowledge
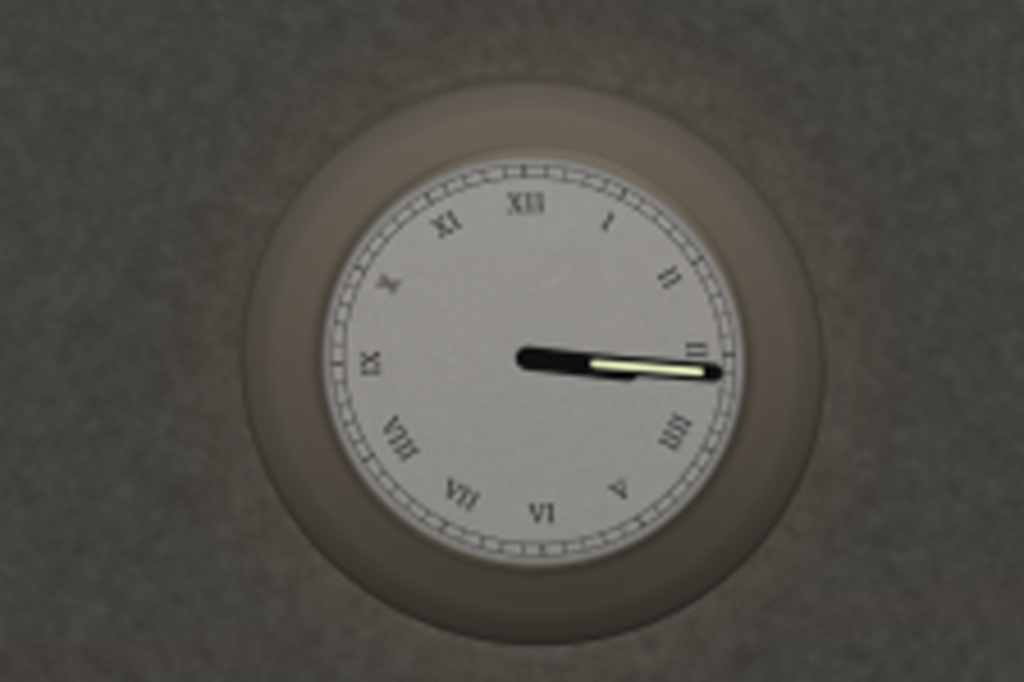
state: 3:16
